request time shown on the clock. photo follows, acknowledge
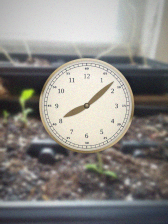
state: 8:08
